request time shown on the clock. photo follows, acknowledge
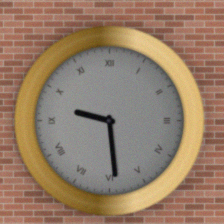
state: 9:29
